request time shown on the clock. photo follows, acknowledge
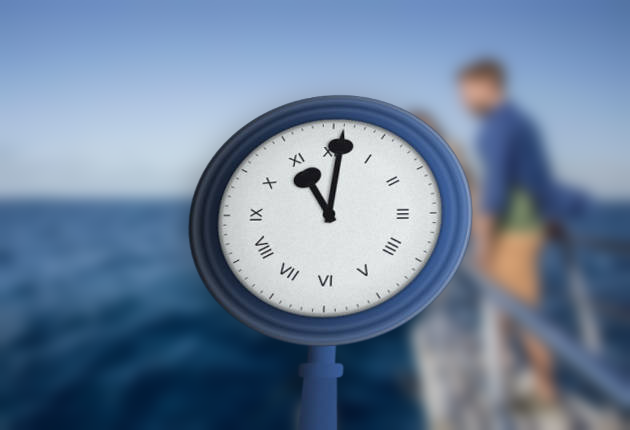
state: 11:01
